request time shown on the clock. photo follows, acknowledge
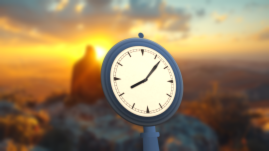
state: 8:07
